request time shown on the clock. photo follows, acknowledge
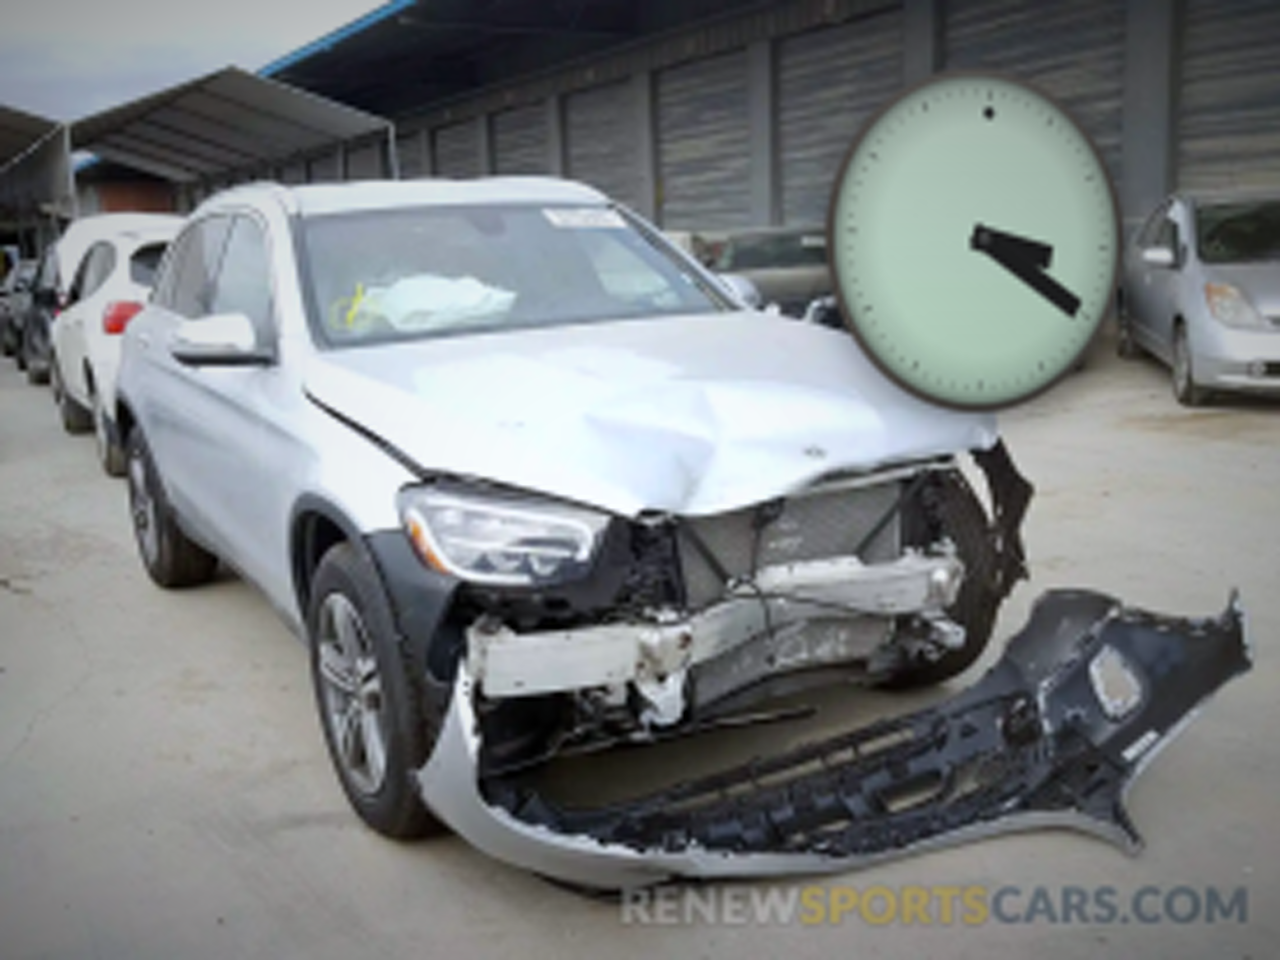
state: 3:20
